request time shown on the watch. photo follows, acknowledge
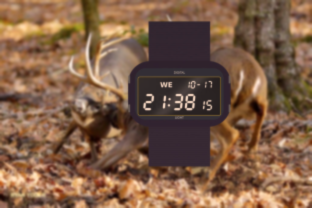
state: 21:38:15
